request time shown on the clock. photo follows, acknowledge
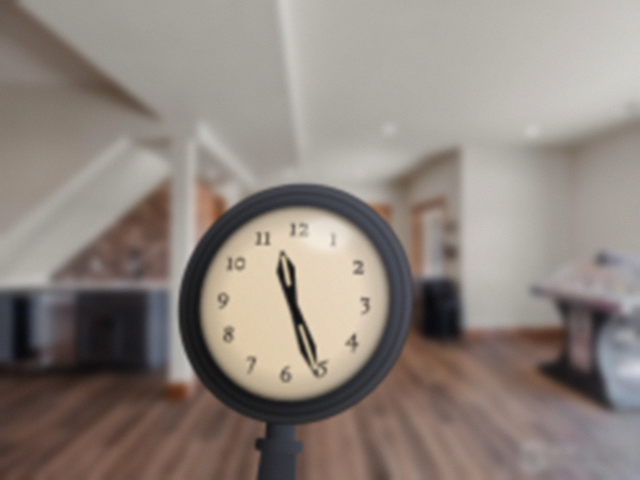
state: 11:26
